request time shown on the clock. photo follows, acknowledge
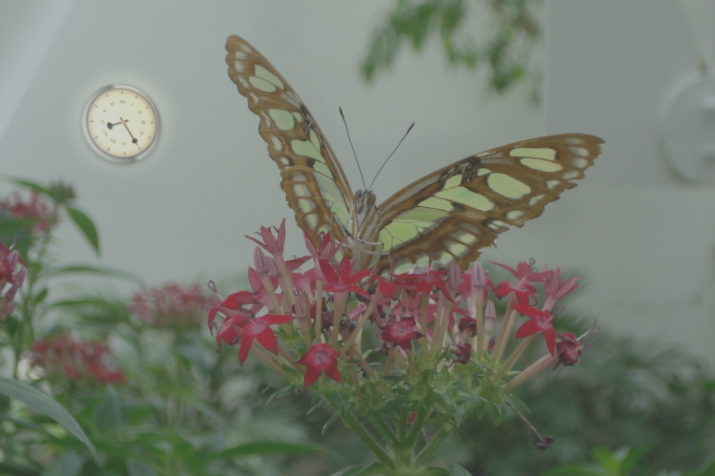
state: 8:25
